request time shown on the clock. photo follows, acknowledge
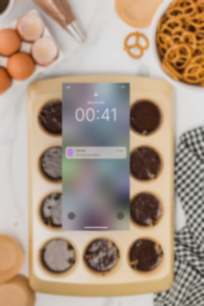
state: 0:41
